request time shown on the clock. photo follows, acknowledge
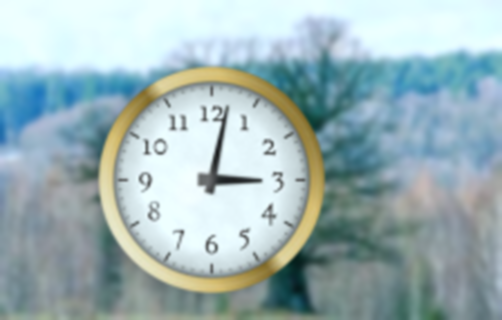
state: 3:02
